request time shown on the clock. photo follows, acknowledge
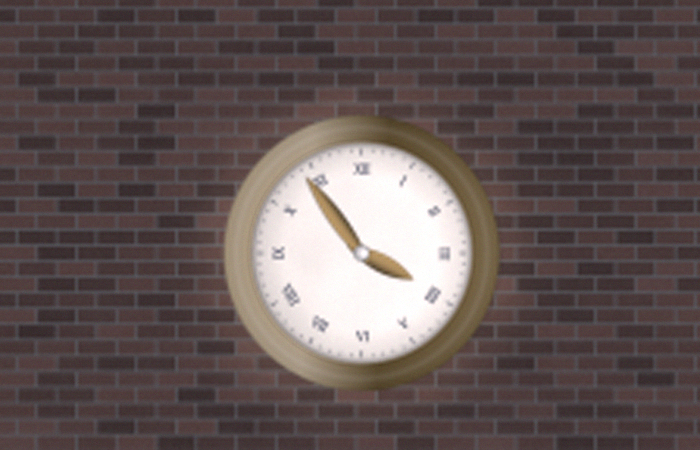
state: 3:54
